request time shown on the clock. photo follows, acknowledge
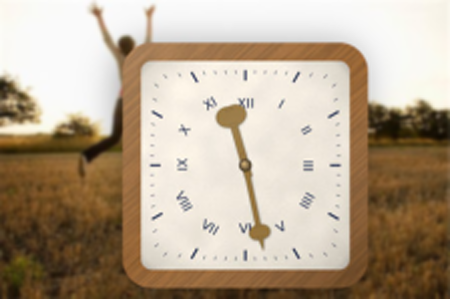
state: 11:28
